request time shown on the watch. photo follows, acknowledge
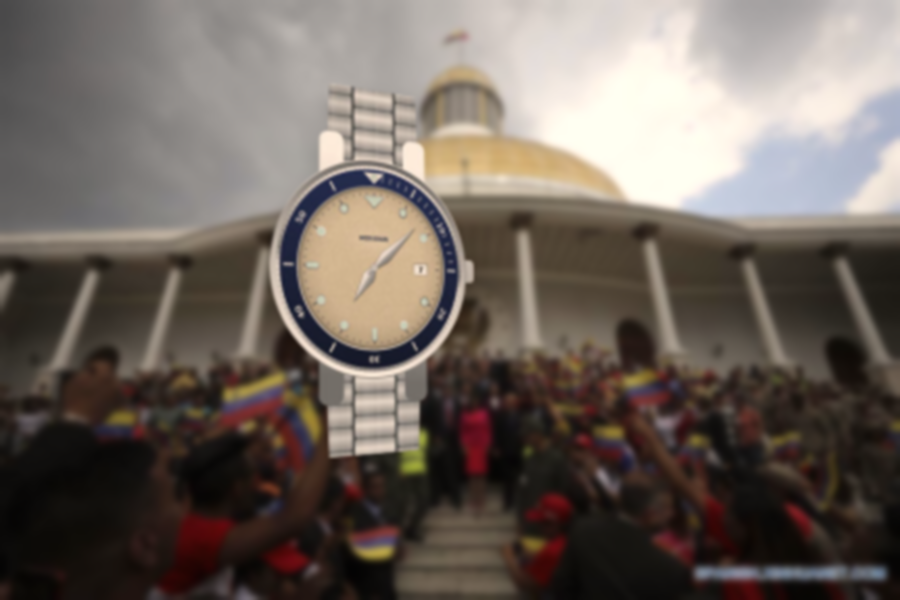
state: 7:08
